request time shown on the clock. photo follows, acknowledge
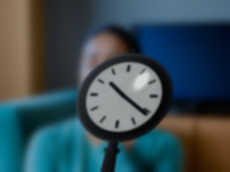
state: 10:21
